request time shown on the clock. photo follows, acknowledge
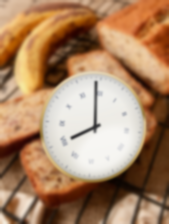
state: 7:59
